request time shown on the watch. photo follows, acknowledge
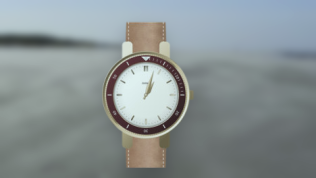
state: 1:03
